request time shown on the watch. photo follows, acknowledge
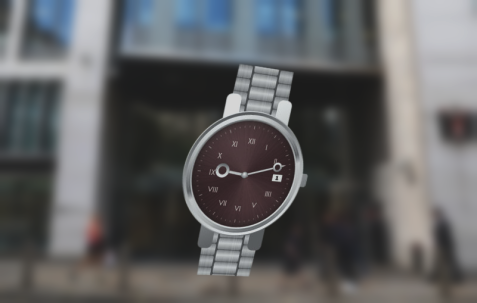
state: 9:12
